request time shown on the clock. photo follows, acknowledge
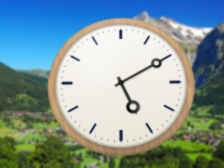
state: 5:10
